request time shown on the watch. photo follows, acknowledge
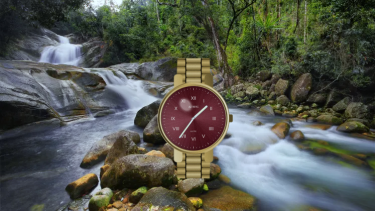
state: 1:36
